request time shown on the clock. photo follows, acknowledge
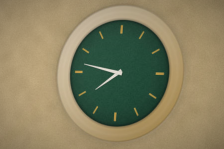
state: 7:47
